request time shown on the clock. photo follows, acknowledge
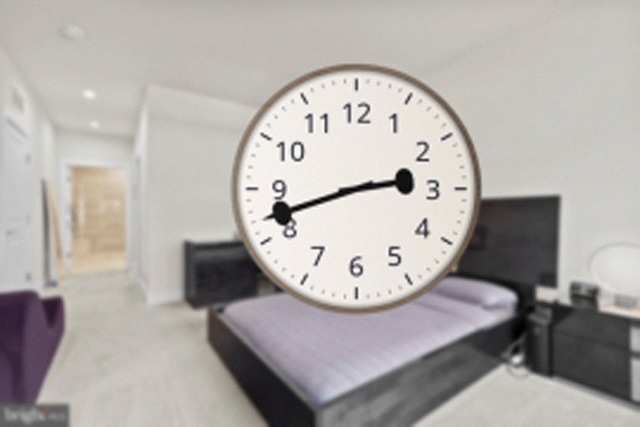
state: 2:42
